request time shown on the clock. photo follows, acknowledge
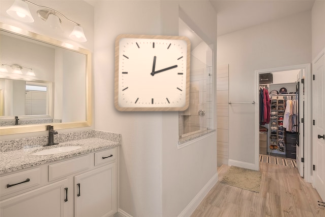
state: 12:12
